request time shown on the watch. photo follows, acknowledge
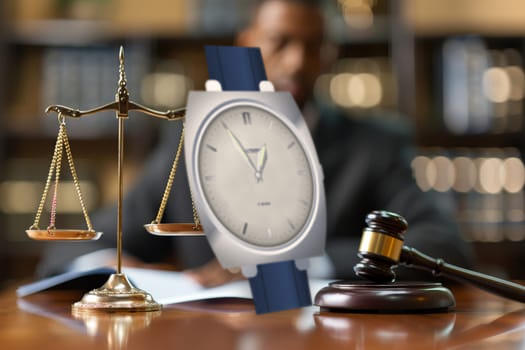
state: 12:55
